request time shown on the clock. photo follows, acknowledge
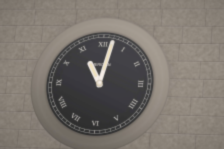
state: 11:02
